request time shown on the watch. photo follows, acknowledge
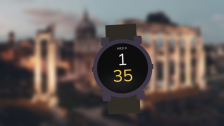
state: 1:35
